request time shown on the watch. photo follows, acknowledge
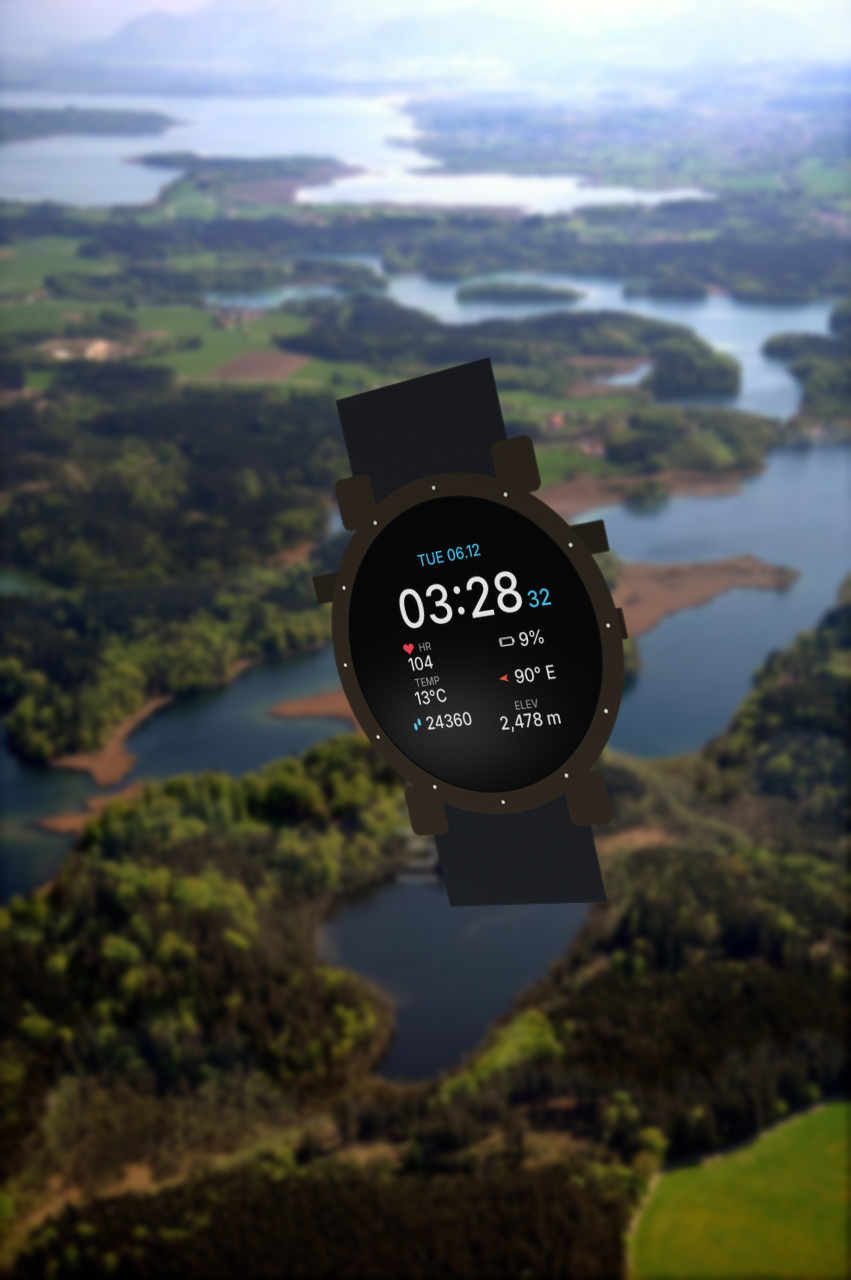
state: 3:28:32
